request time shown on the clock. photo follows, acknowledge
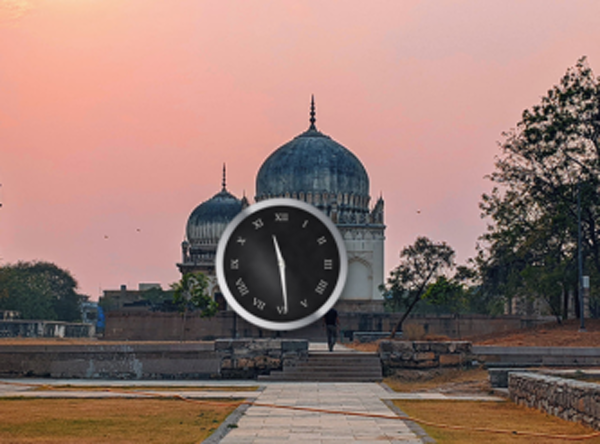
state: 11:29
